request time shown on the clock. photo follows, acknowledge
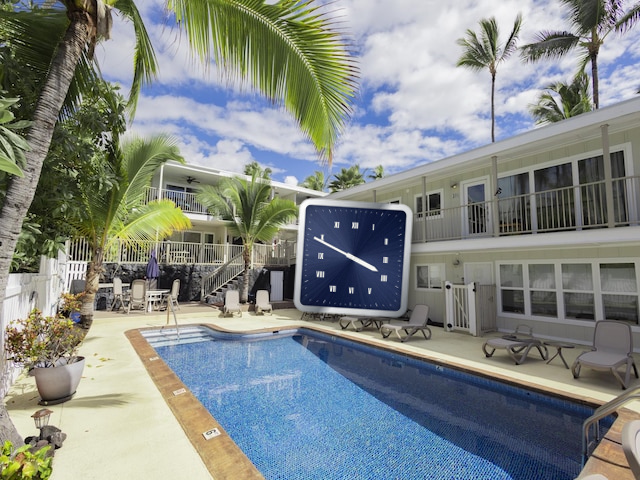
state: 3:49
